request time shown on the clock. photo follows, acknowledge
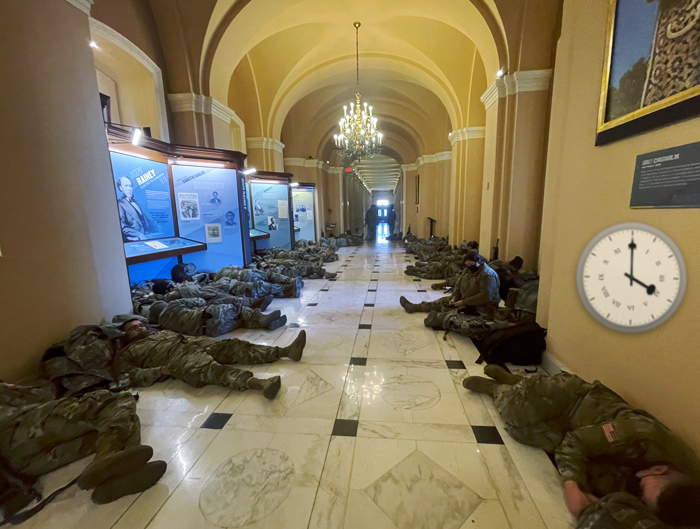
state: 4:00
